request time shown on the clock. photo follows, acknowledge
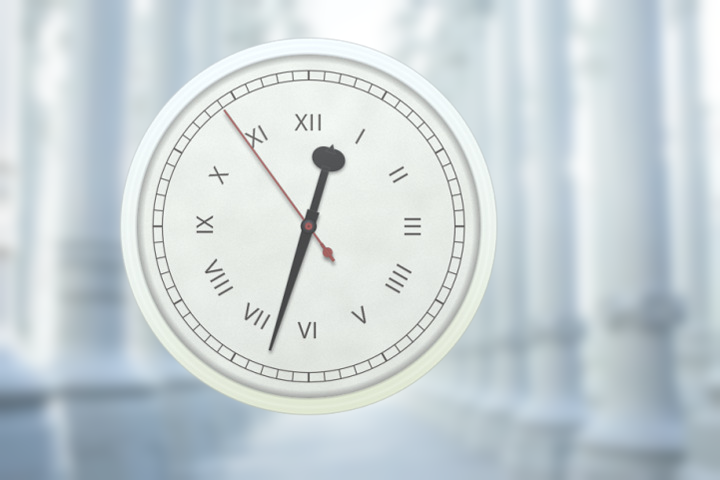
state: 12:32:54
